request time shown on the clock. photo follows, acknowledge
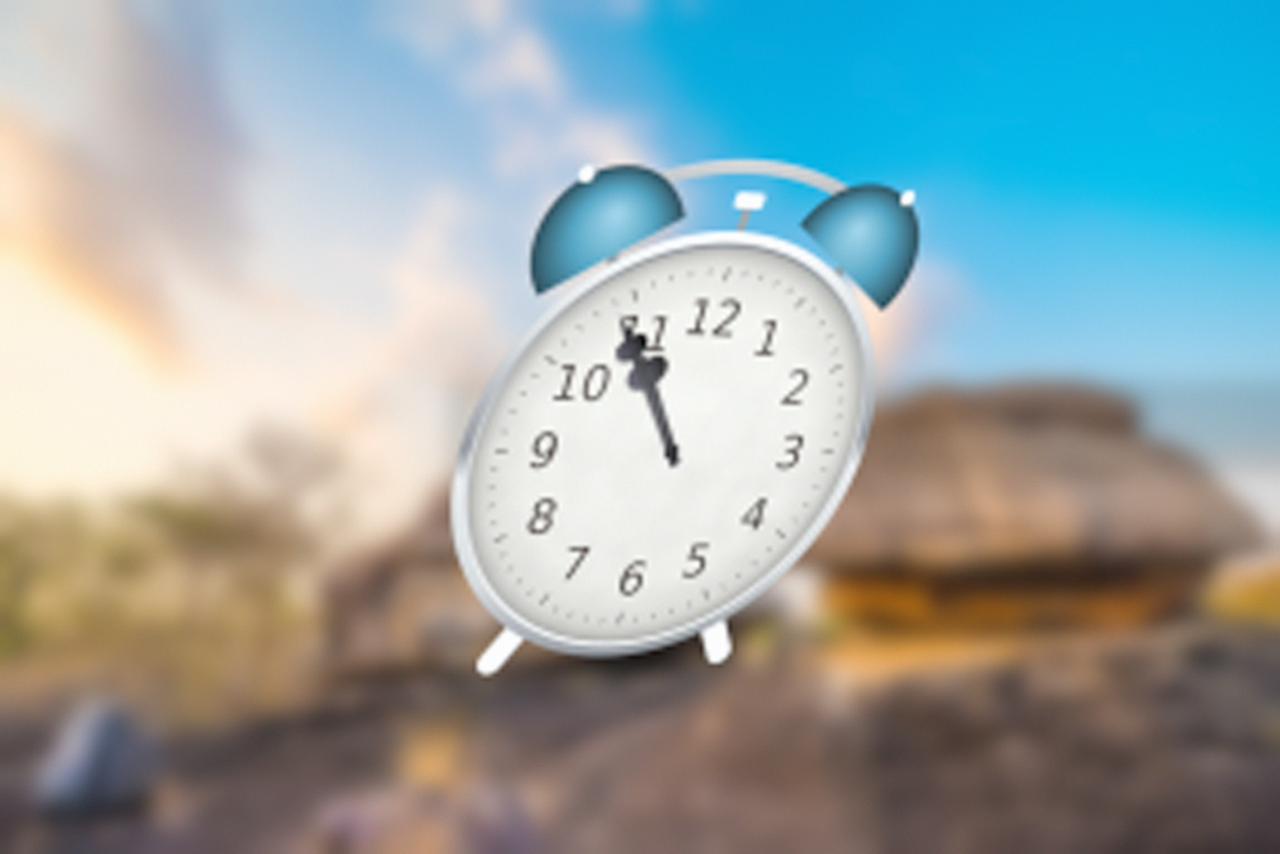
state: 10:54
